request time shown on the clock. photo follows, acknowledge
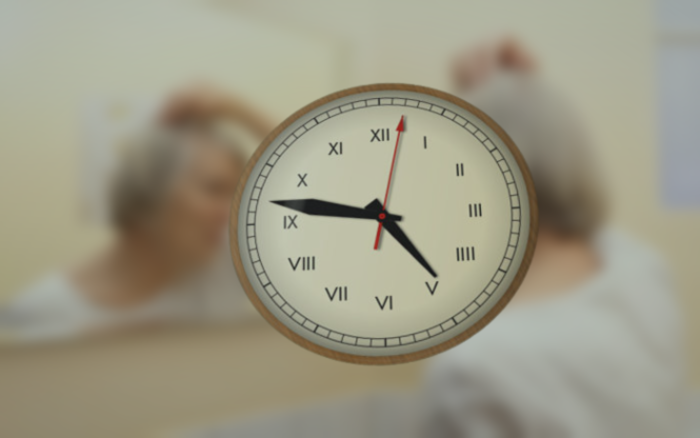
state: 4:47:02
